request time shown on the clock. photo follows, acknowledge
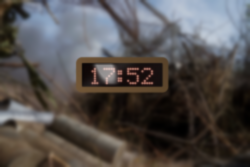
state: 17:52
